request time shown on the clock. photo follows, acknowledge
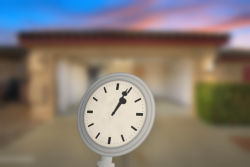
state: 1:04
